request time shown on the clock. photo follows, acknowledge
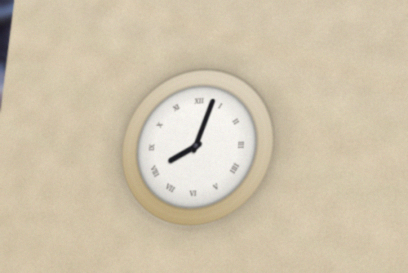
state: 8:03
